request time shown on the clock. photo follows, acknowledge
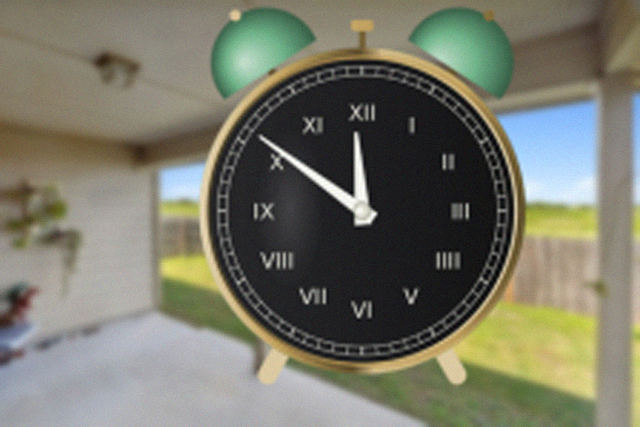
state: 11:51
